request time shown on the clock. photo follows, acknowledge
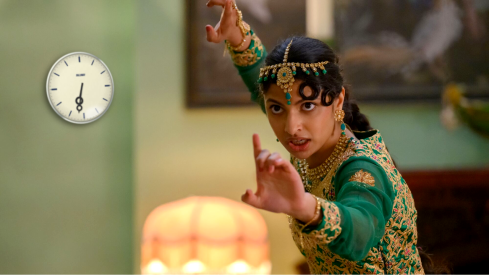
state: 6:32
